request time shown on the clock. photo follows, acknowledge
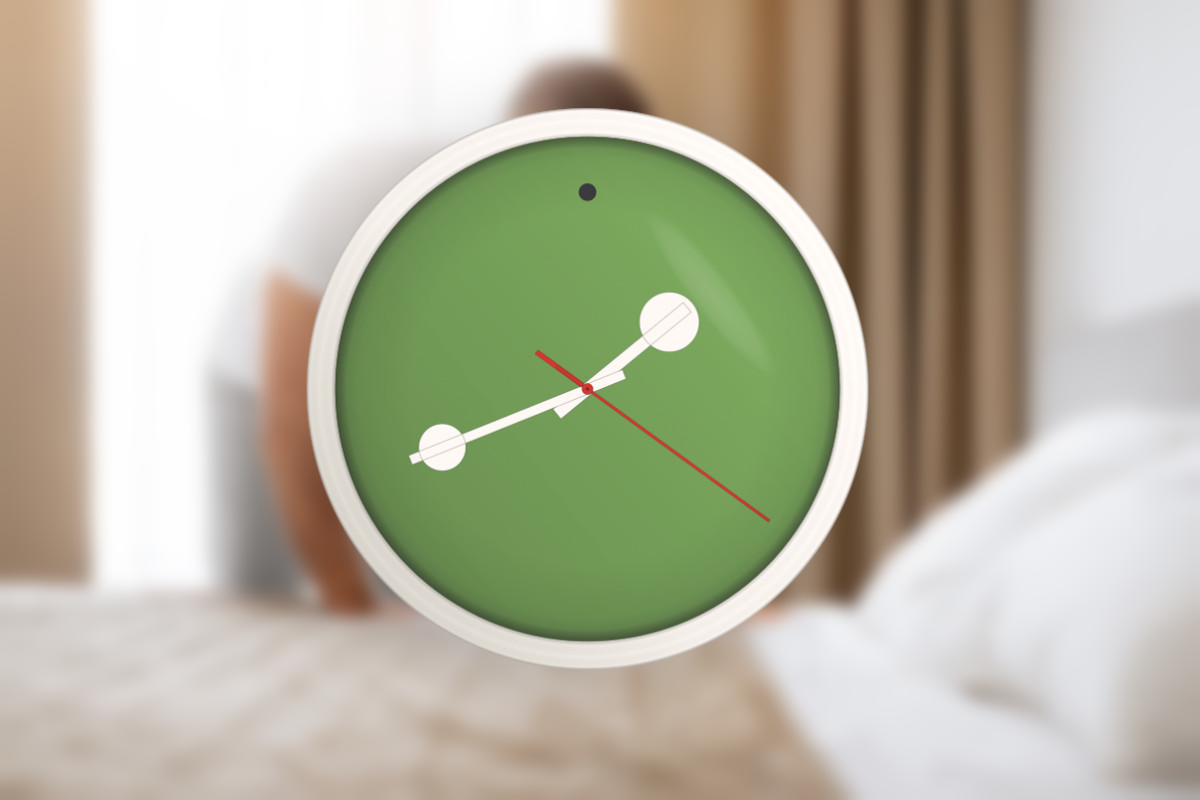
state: 1:41:21
